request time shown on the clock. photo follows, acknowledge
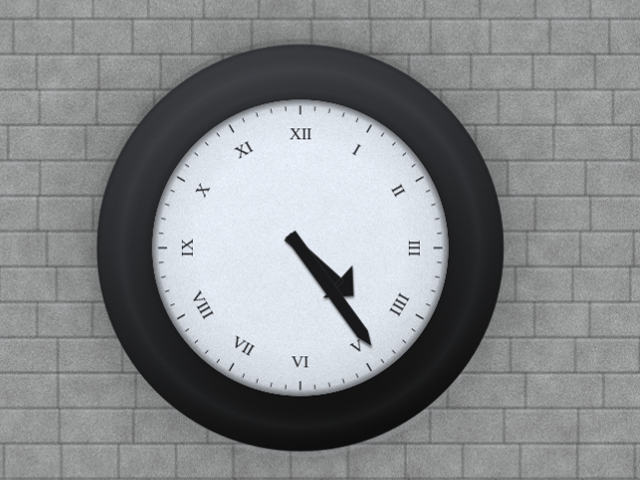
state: 4:24
